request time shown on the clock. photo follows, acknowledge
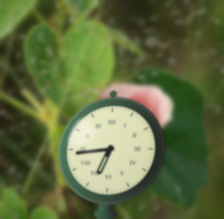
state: 6:44
